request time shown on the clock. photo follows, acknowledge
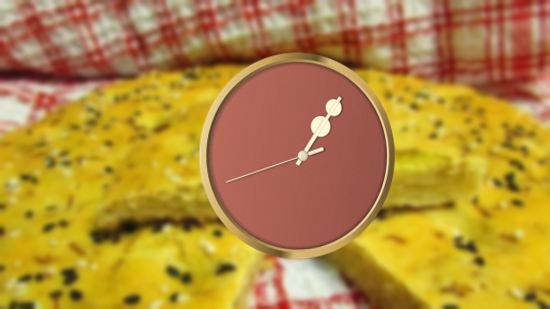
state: 1:05:42
